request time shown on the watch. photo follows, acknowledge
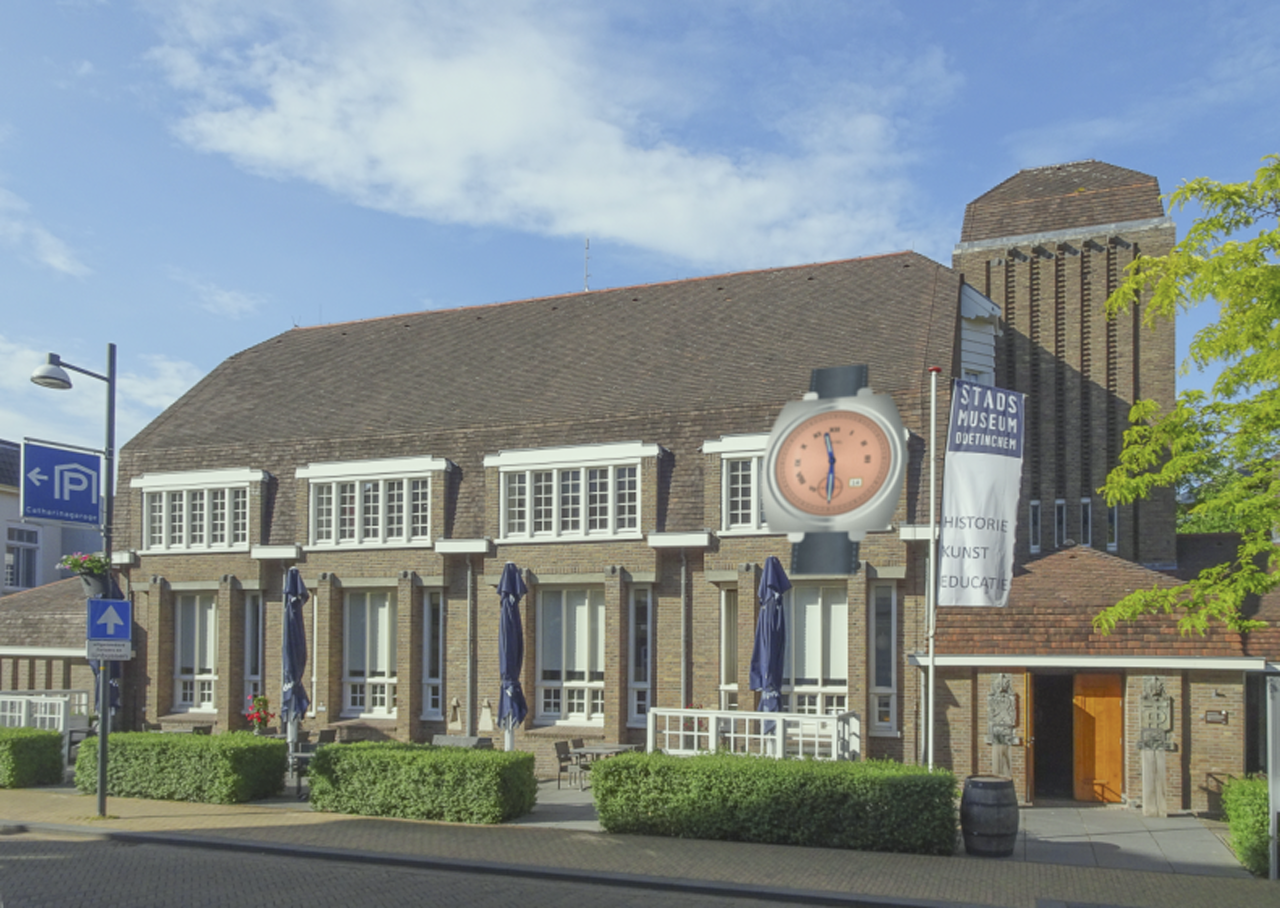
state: 11:30
